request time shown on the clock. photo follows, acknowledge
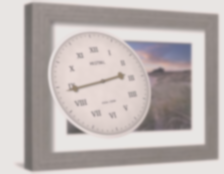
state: 2:44
